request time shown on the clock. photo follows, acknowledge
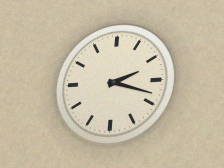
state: 2:18
